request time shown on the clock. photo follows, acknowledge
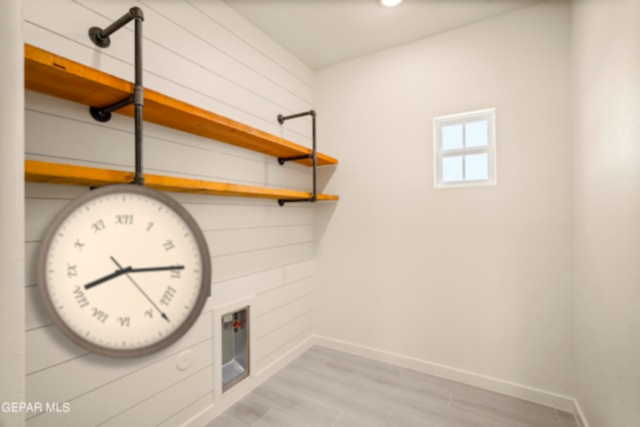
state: 8:14:23
